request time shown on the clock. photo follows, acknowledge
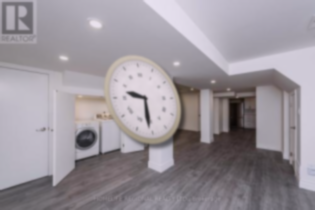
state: 9:31
